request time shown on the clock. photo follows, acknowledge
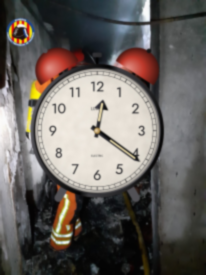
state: 12:21
